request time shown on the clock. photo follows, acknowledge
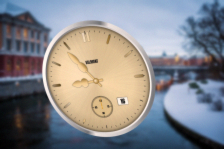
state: 8:54
